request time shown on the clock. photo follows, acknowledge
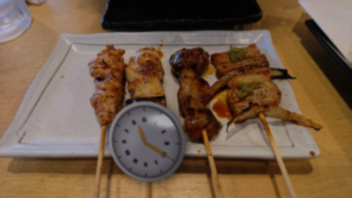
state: 11:20
